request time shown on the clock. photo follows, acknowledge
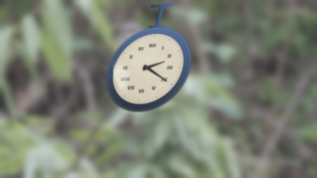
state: 2:20
